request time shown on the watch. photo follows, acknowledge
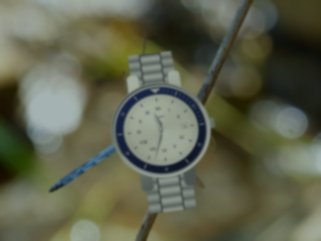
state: 11:33
